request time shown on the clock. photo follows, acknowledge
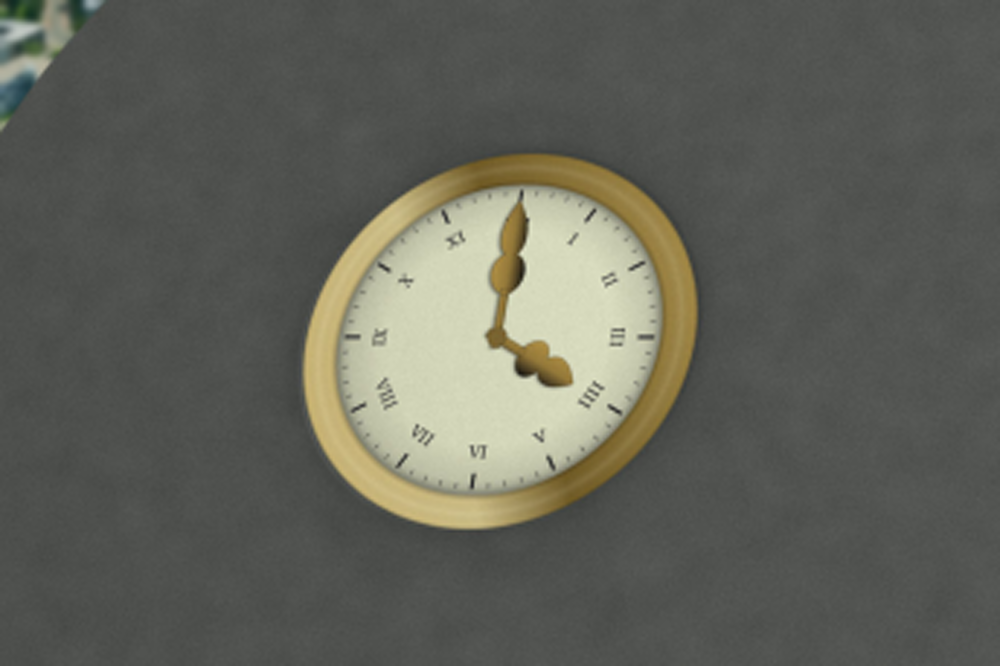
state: 4:00
